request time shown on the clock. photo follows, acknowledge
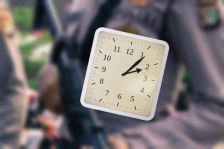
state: 2:06
